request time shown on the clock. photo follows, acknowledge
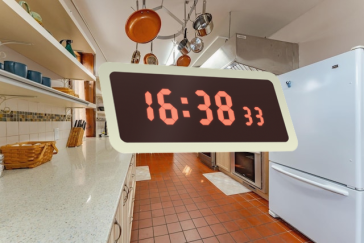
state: 16:38:33
